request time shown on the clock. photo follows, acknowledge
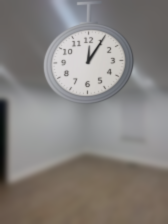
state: 12:05
